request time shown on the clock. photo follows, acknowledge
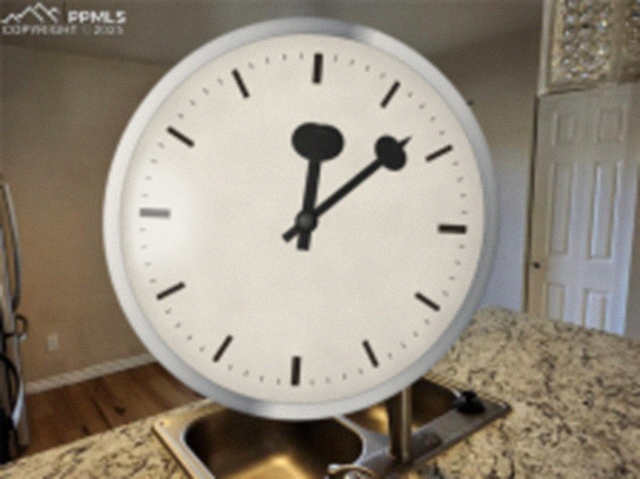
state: 12:08
